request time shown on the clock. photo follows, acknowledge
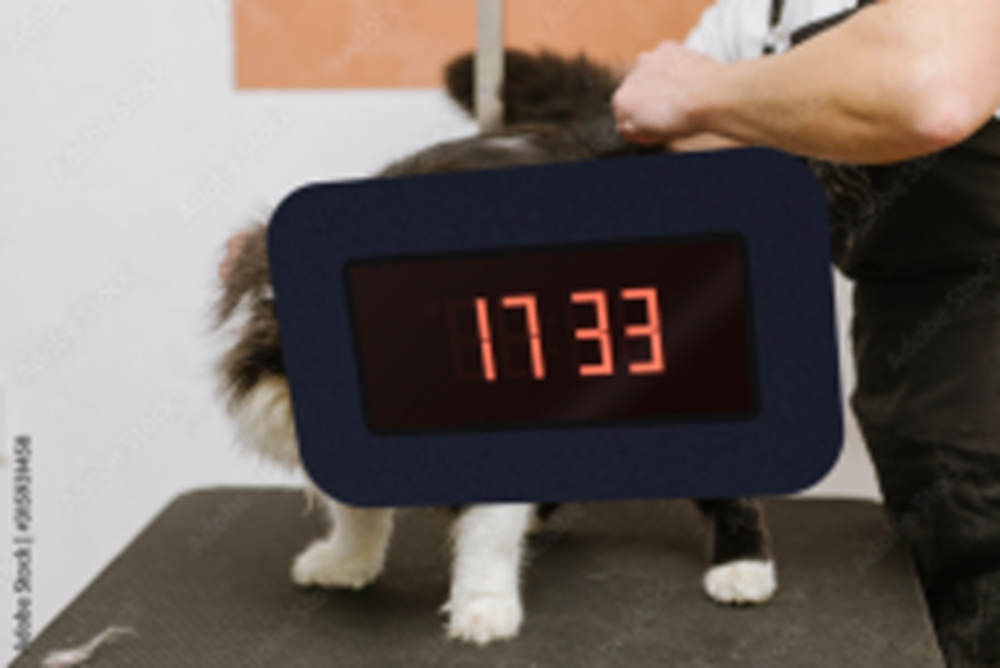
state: 17:33
